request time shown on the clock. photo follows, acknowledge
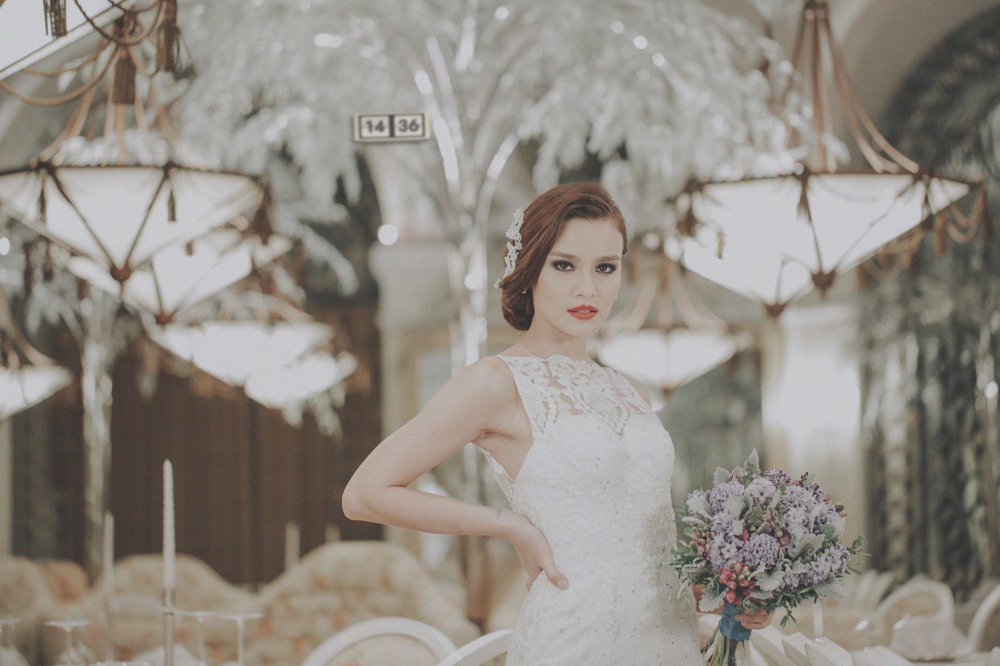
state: 14:36
